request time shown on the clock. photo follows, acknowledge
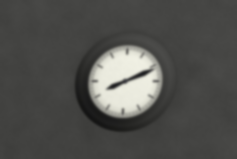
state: 8:11
